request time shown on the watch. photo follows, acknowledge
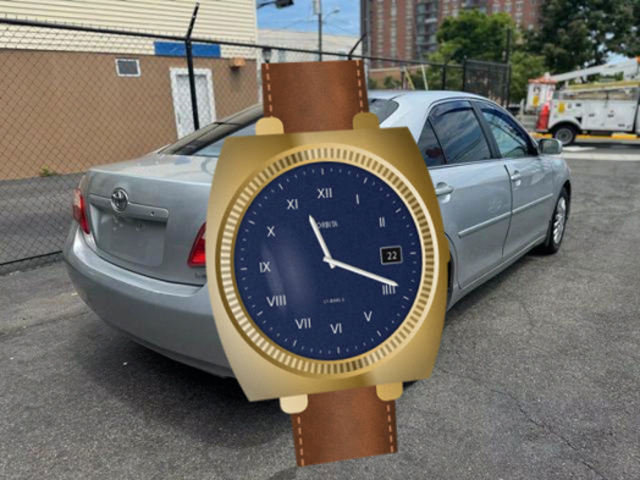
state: 11:19
